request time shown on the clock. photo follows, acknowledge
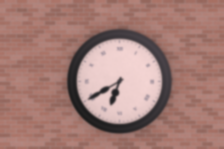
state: 6:40
